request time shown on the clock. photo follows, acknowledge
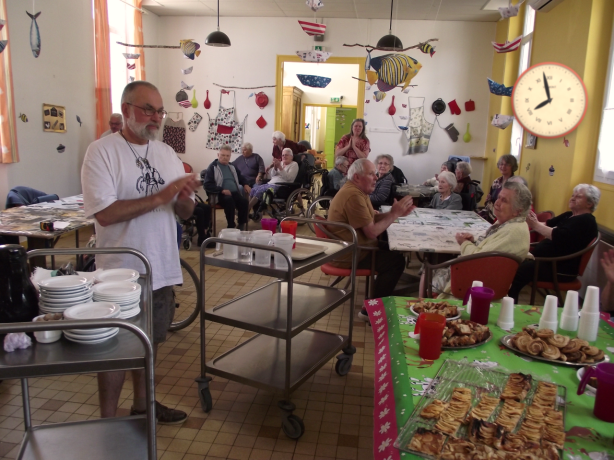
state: 7:58
